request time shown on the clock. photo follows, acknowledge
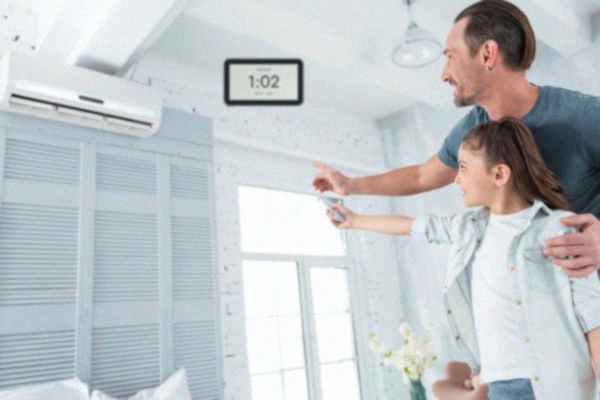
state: 1:02
